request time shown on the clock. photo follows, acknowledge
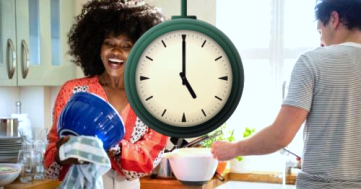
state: 5:00
